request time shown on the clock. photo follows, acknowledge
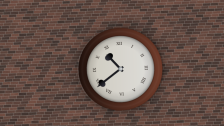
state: 10:39
